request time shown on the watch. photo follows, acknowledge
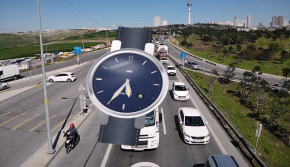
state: 5:35
